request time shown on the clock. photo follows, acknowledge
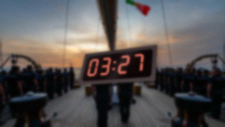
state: 3:27
